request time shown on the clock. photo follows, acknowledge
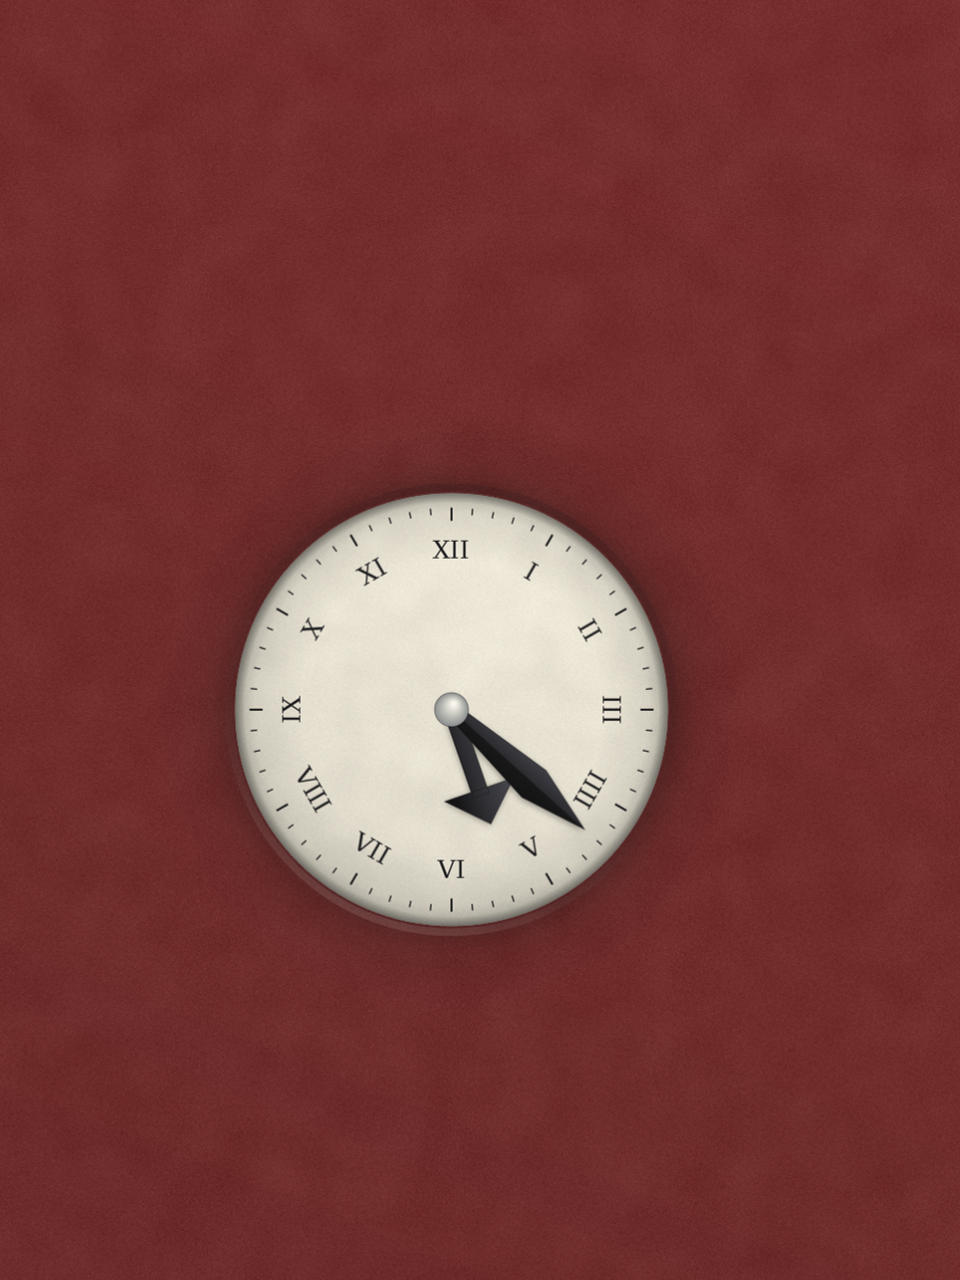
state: 5:22
